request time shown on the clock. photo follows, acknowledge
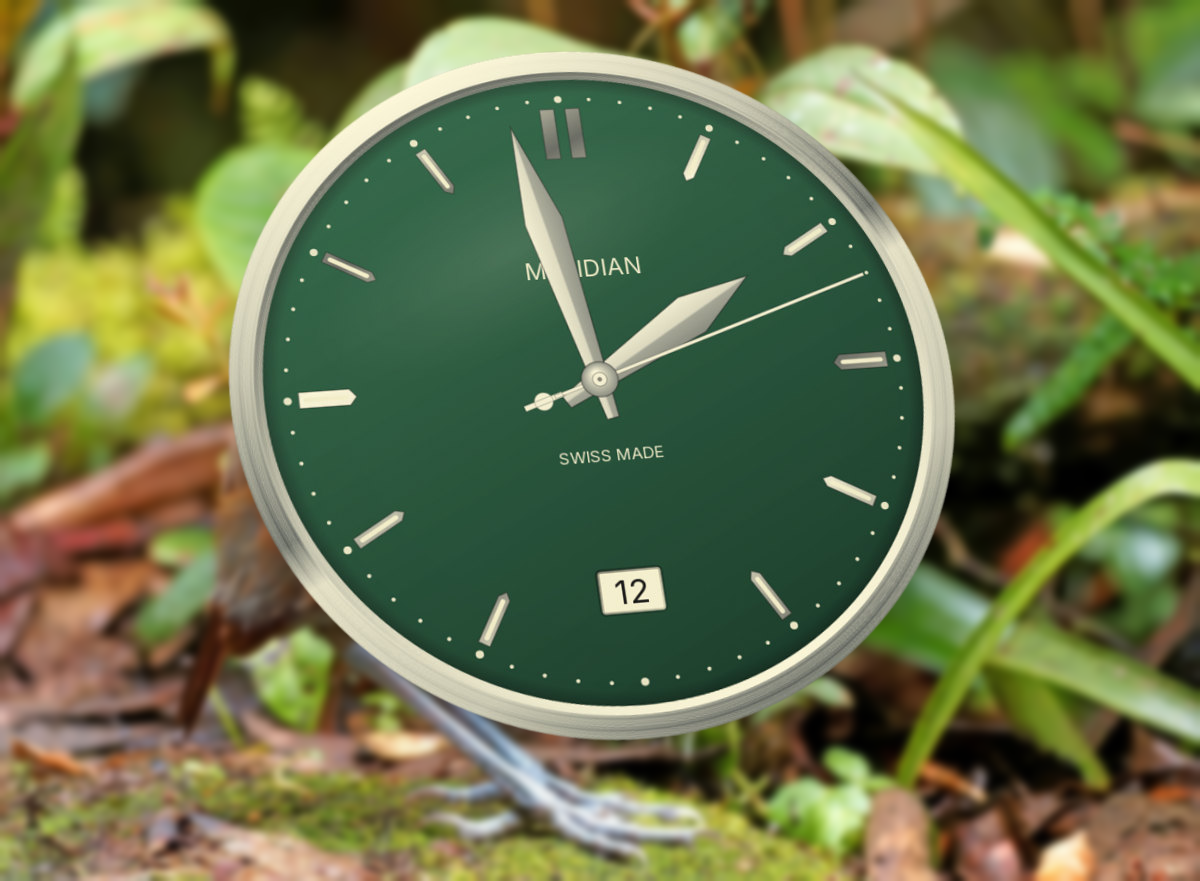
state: 1:58:12
